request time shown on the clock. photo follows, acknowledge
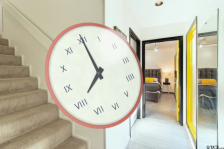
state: 8:00
